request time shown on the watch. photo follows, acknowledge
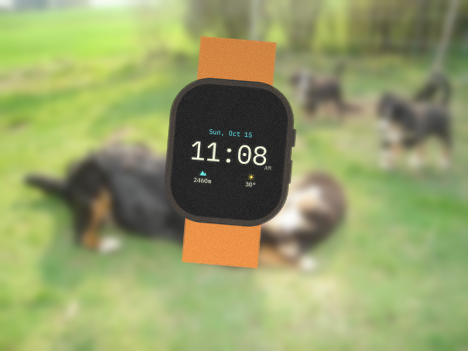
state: 11:08
